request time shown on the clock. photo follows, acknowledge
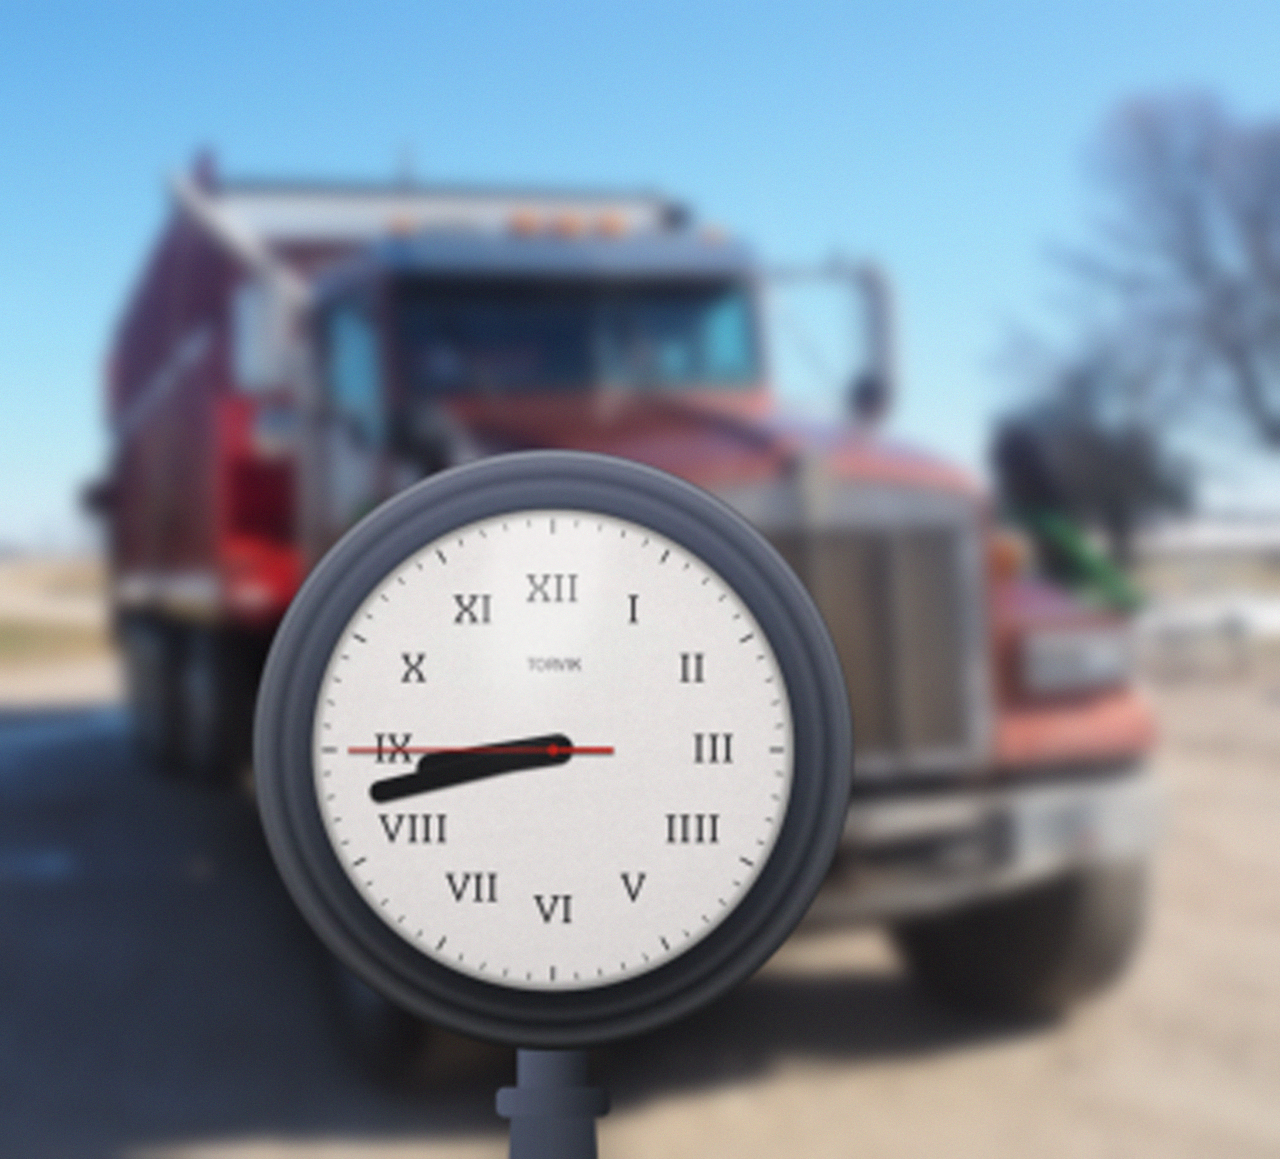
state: 8:42:45
